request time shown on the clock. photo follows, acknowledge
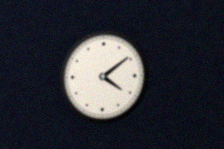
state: 4:09
